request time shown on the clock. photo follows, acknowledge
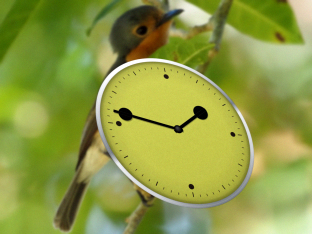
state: 1:47
